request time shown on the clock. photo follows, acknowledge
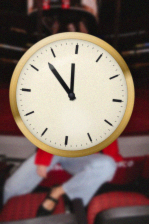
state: 11:53
